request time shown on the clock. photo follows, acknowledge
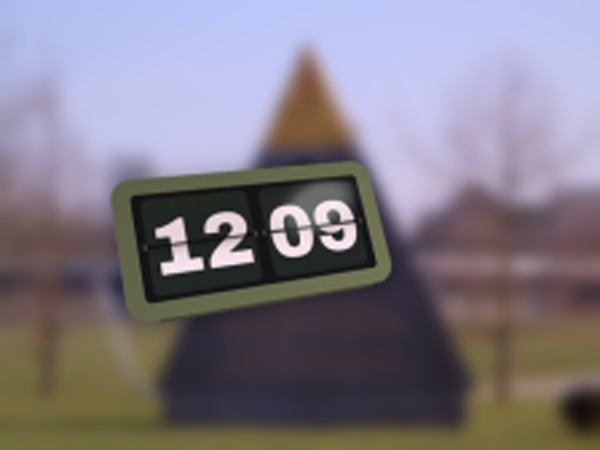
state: 12:09
